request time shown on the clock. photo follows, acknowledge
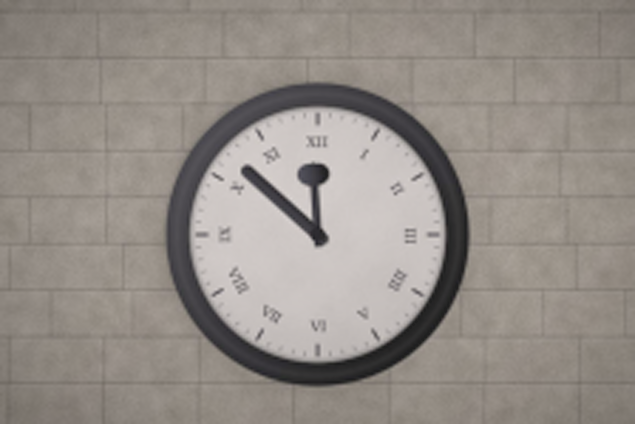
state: 11:52
